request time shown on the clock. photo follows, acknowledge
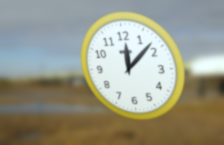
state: 12:08
